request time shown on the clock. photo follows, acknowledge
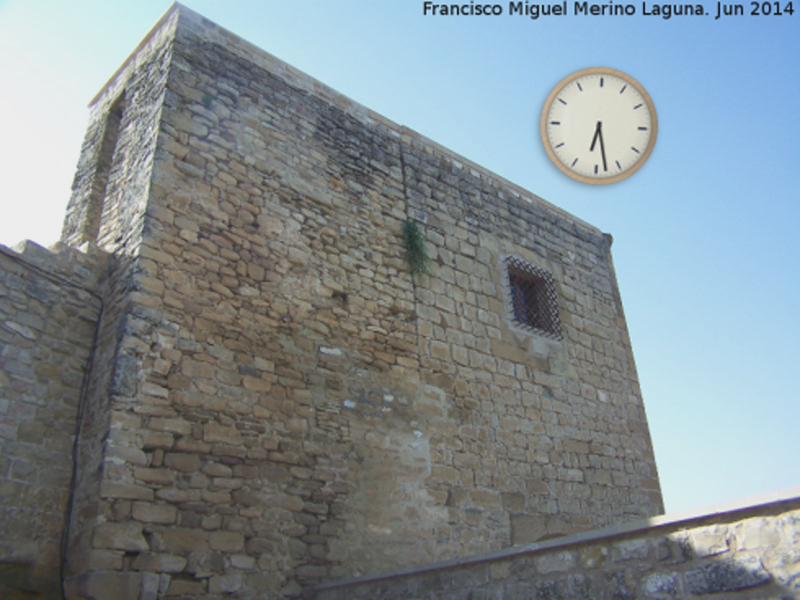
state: 6:28
